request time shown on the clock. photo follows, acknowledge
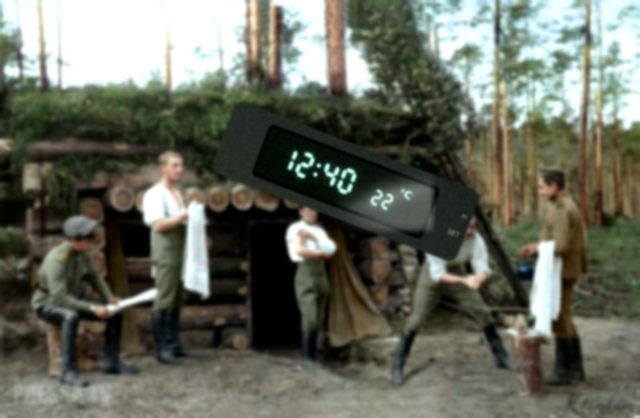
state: 12:40
